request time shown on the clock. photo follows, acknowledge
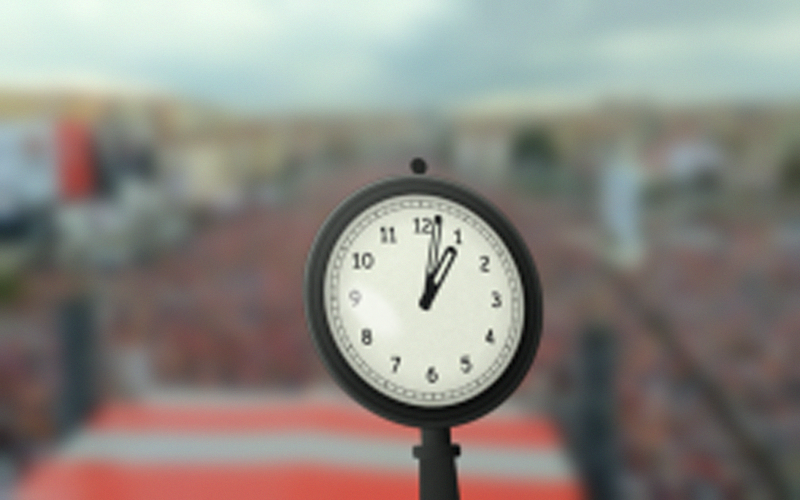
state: 1:02
